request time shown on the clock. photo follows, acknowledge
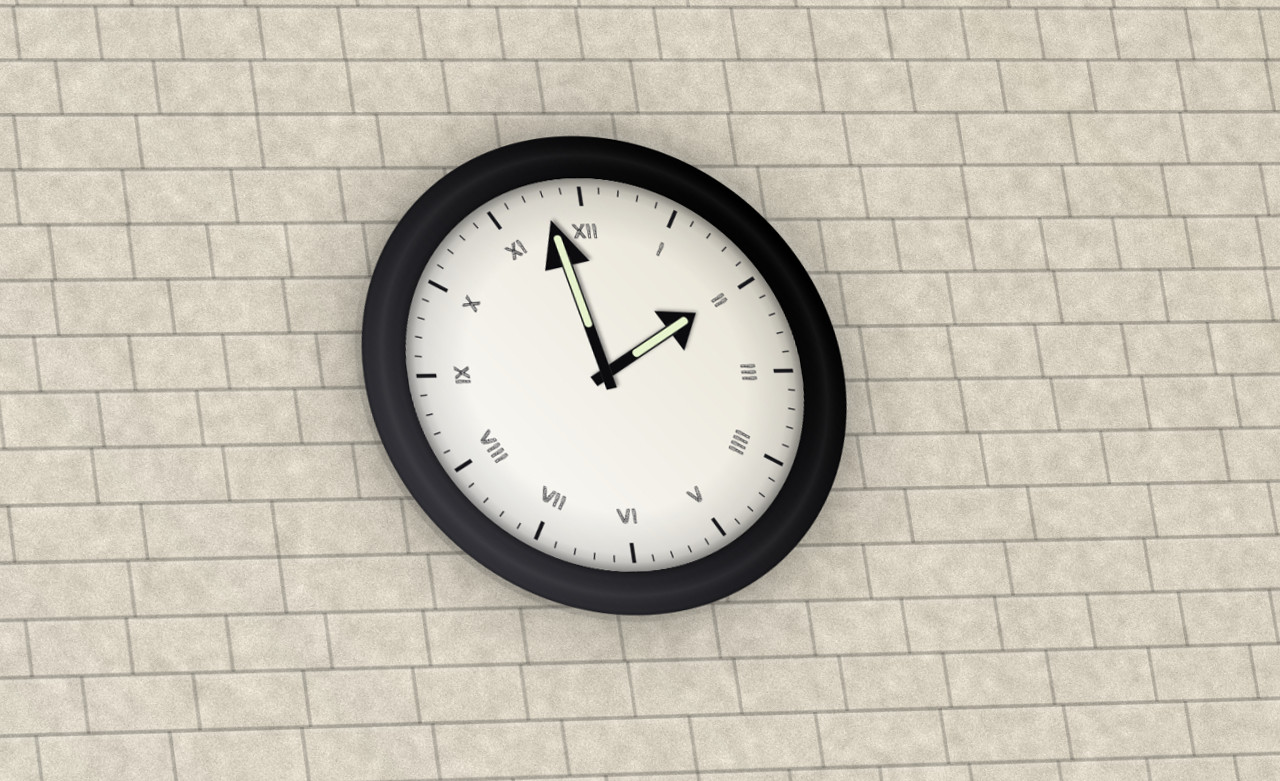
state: 1:58
